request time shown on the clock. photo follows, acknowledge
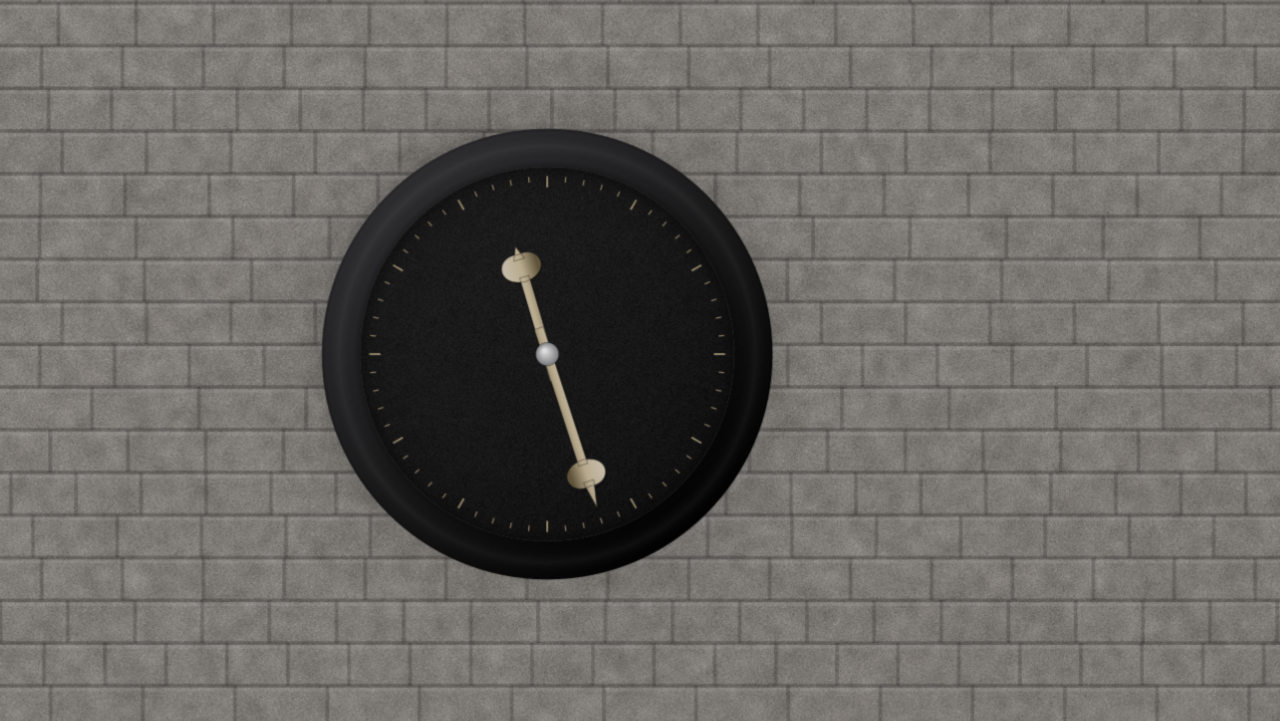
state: 11:27
